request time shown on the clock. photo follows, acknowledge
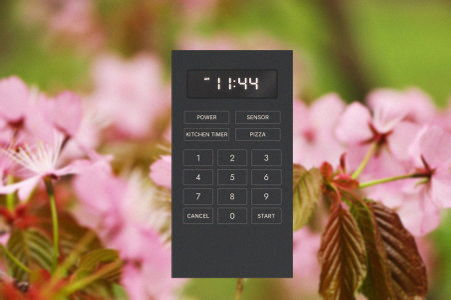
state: 11:44
